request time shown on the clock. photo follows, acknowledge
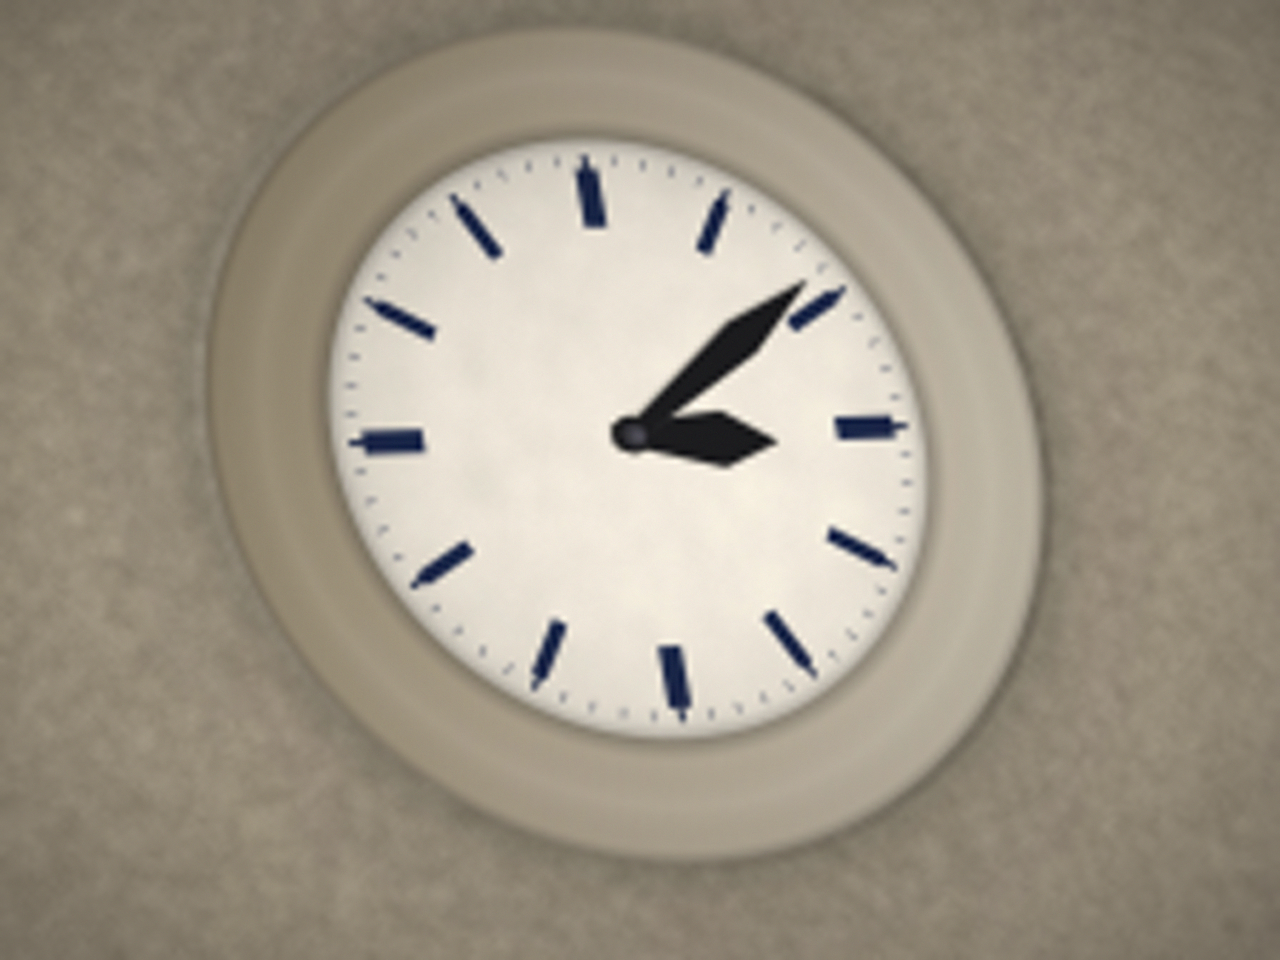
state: 3:09
